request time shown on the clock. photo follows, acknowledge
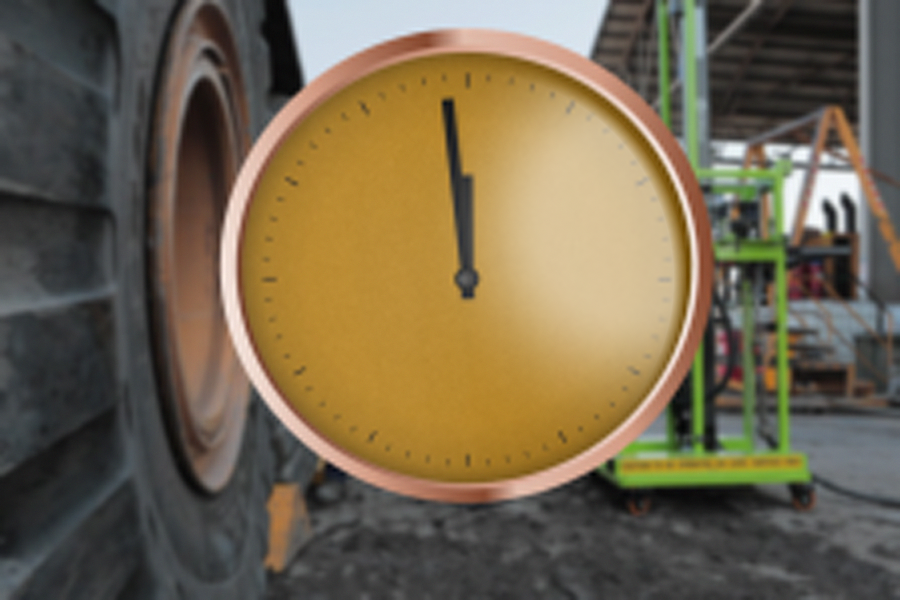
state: 11:59
